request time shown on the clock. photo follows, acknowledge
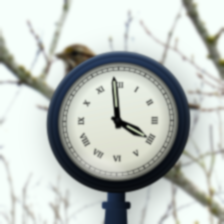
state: 3:59
